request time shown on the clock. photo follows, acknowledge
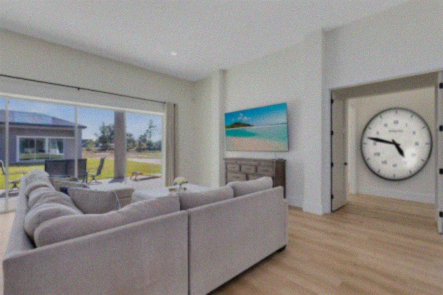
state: 4:47
